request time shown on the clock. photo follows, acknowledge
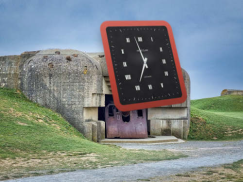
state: 6:58
